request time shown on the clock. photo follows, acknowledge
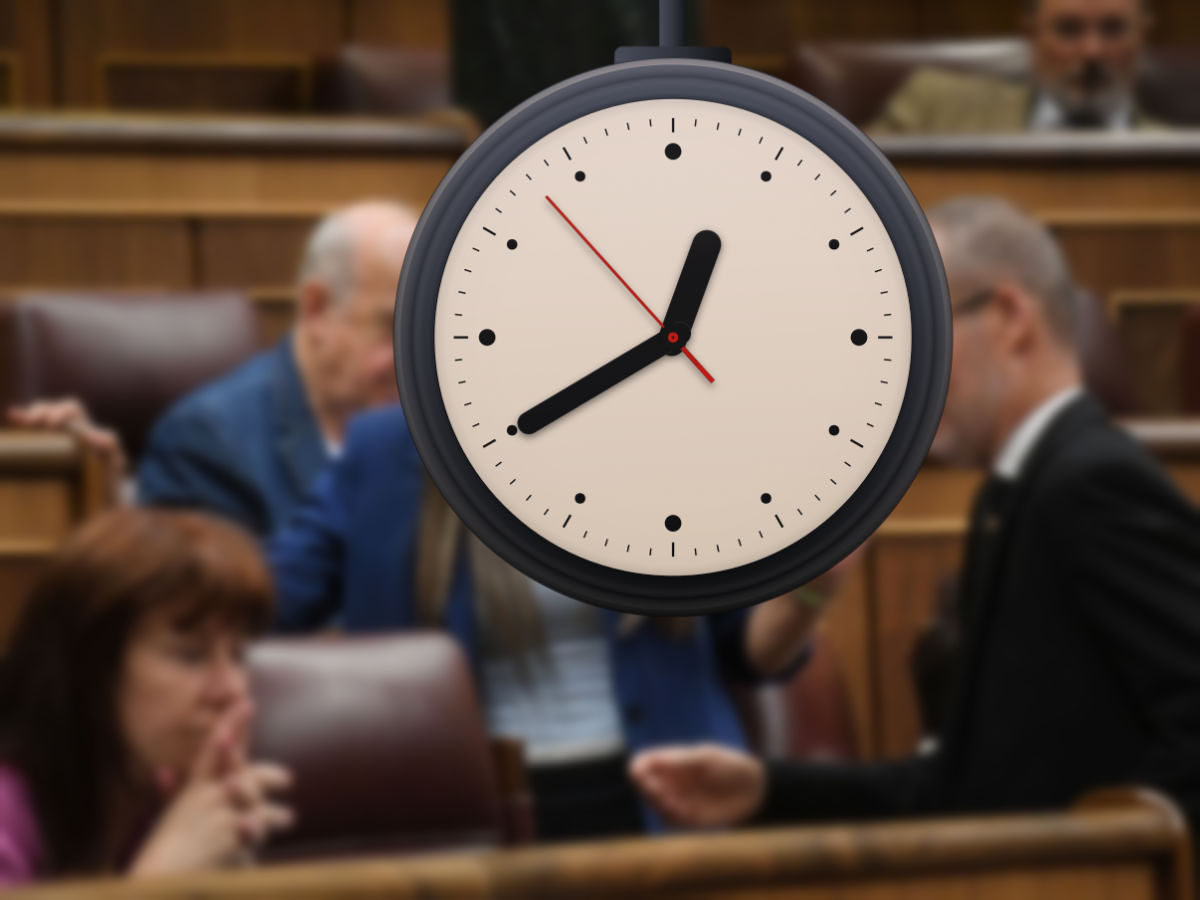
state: 12:39:53
